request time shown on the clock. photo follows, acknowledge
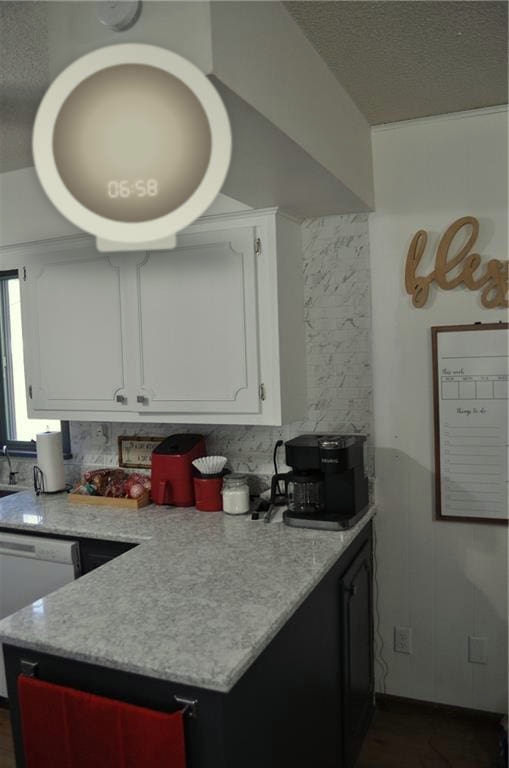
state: 6:58
